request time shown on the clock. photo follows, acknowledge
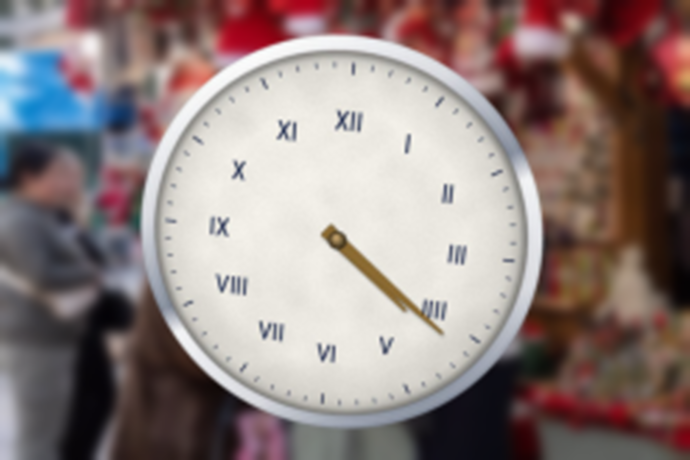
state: 4:21
